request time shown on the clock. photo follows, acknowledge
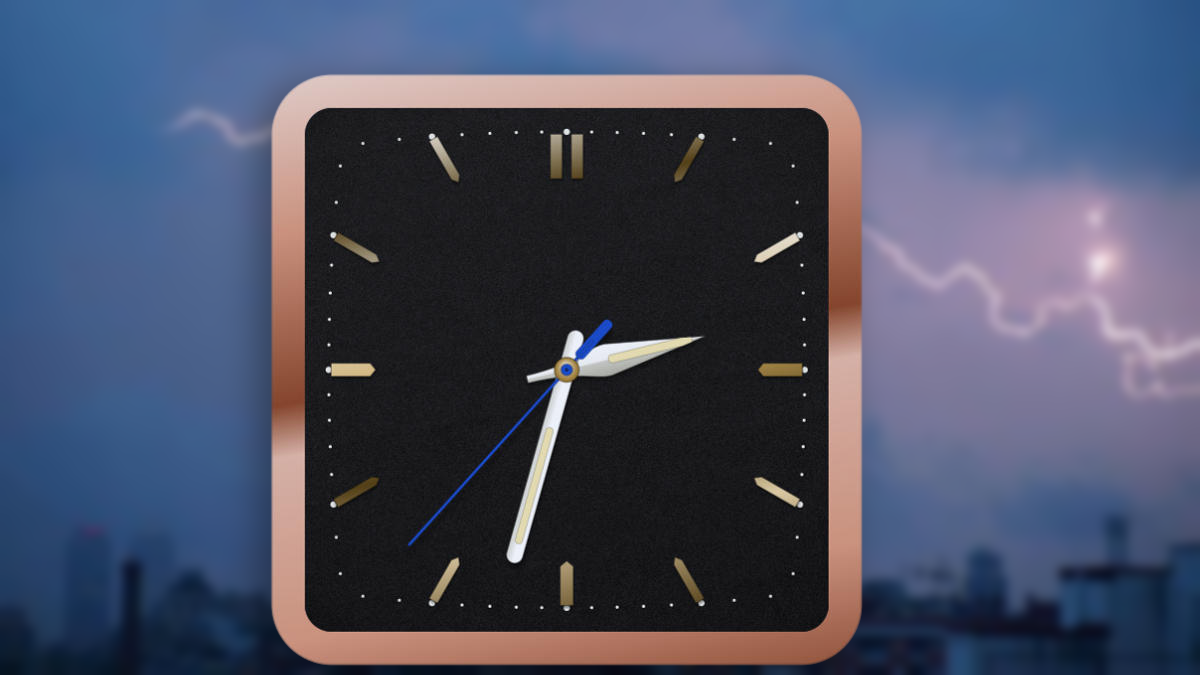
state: 2:32:37
